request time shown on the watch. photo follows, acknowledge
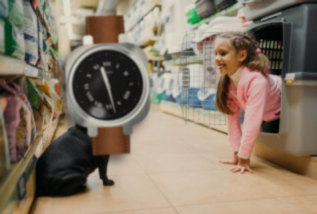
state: 11:28
